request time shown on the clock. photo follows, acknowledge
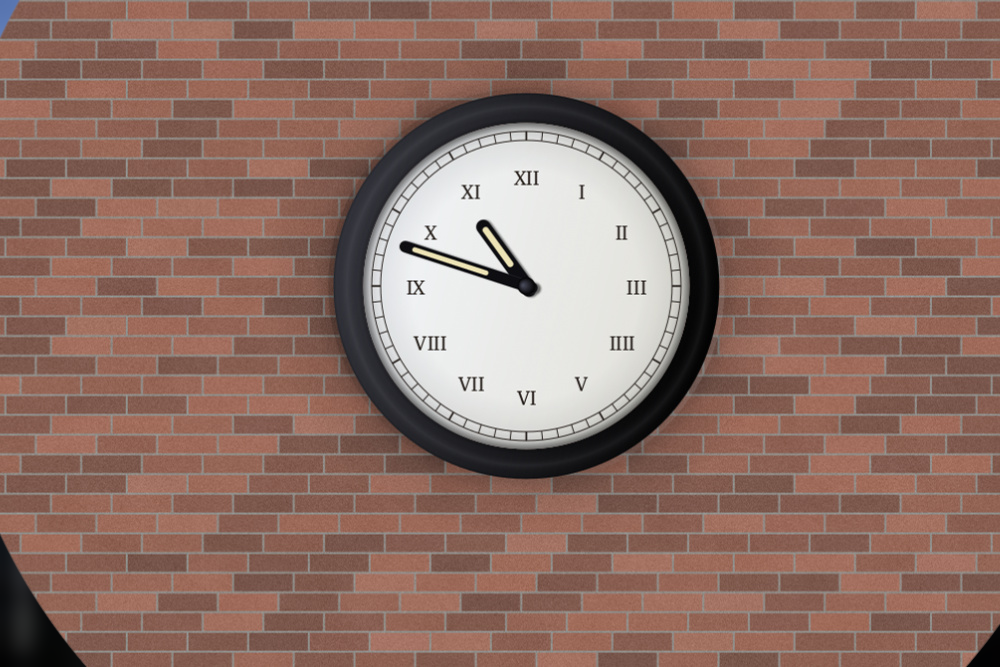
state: 10:48
